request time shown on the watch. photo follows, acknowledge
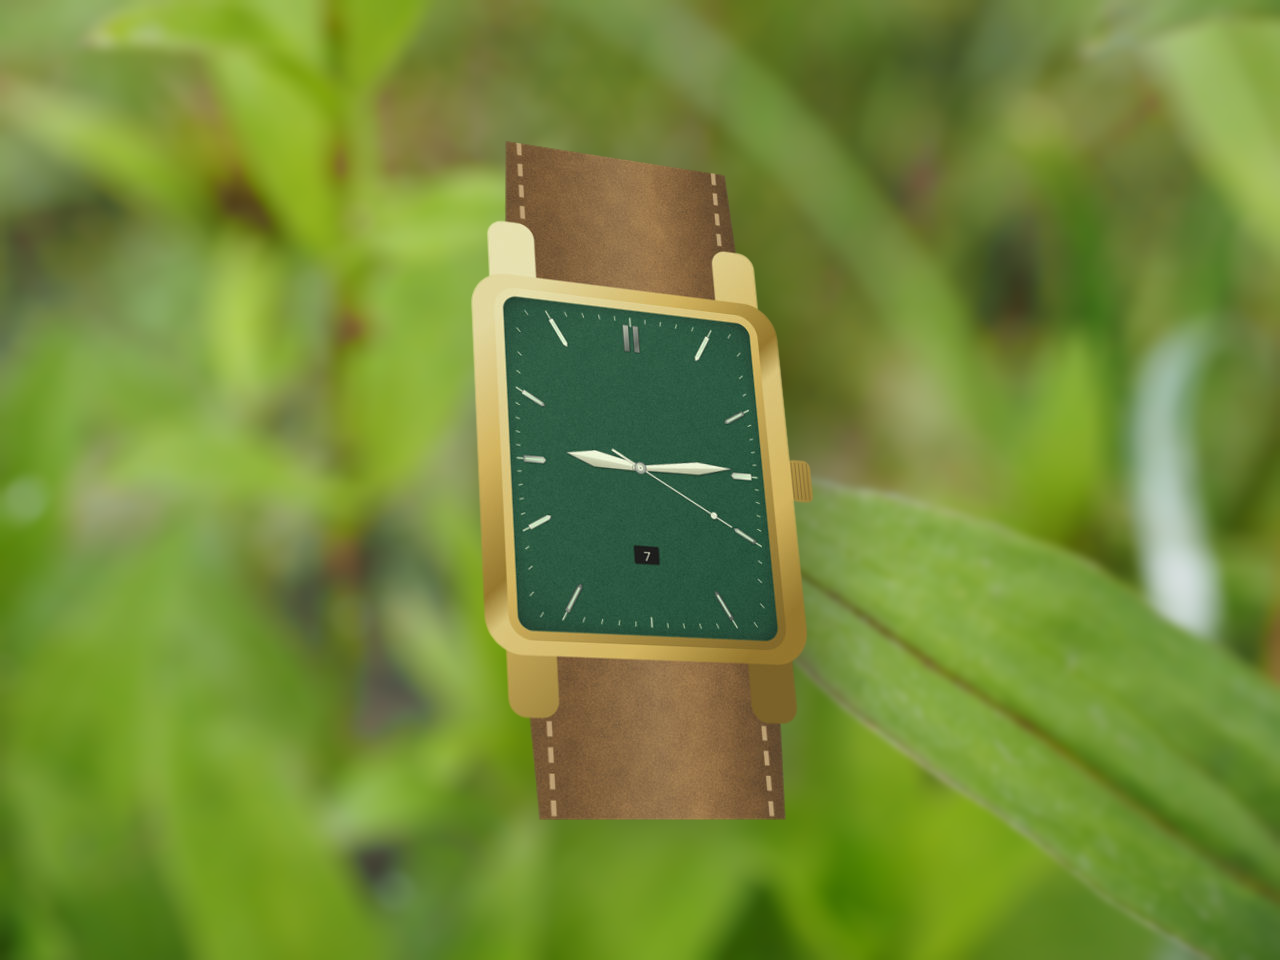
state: 9:14:20
